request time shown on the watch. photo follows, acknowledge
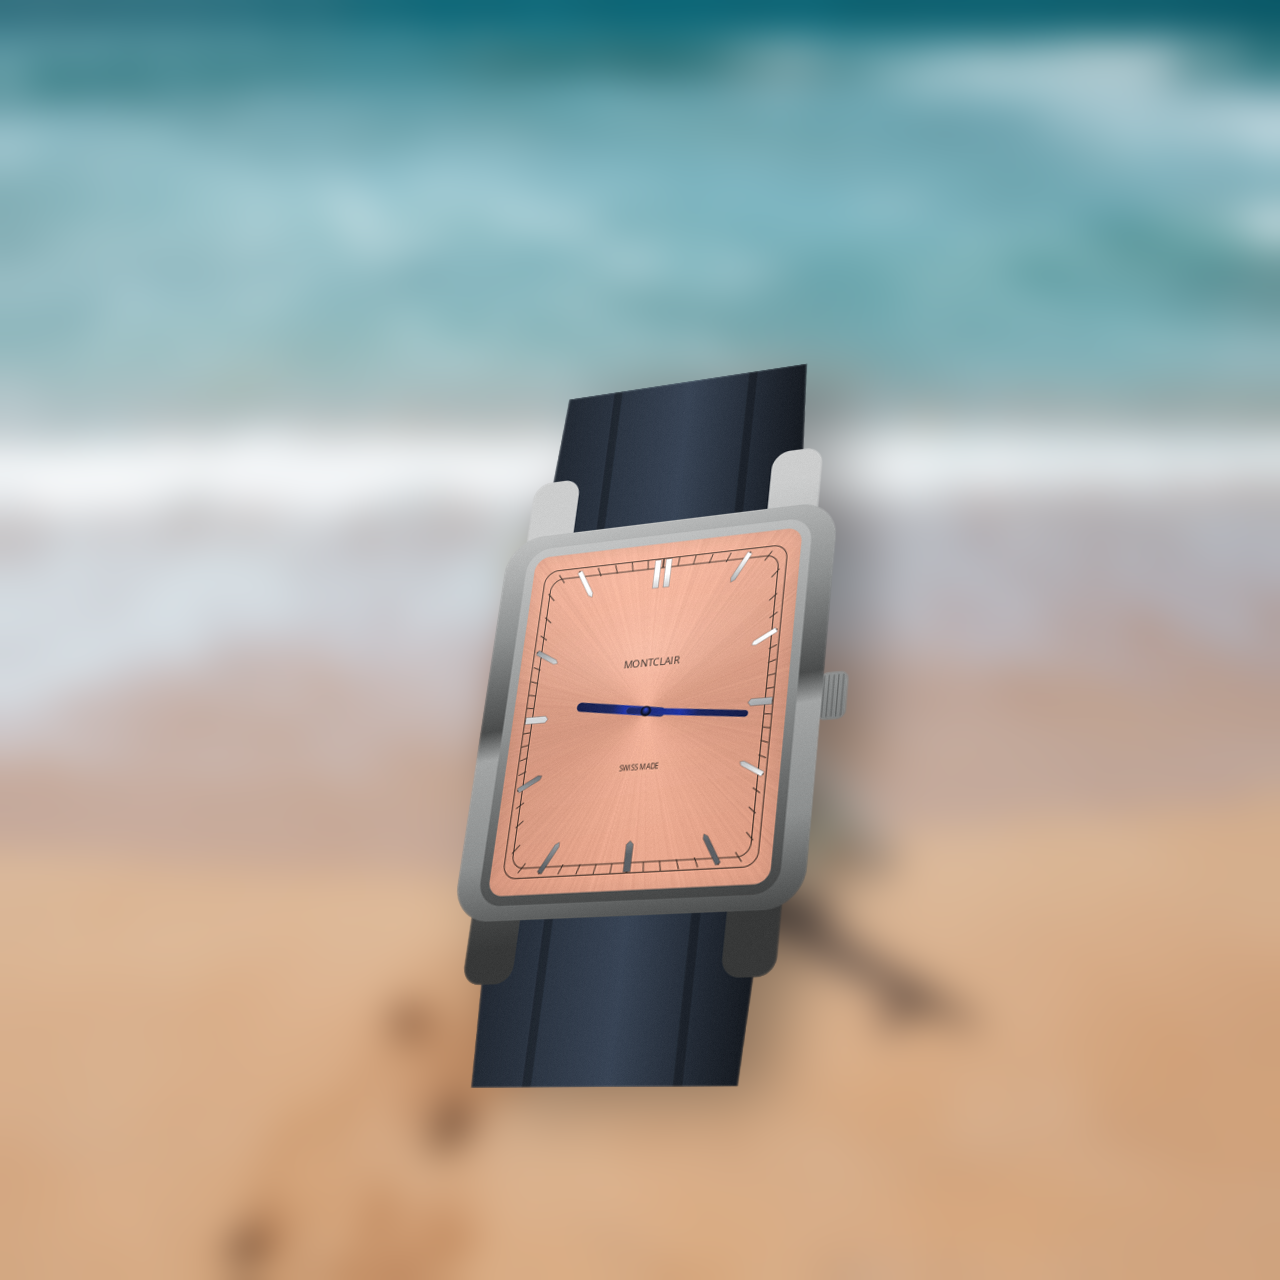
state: 9:16
